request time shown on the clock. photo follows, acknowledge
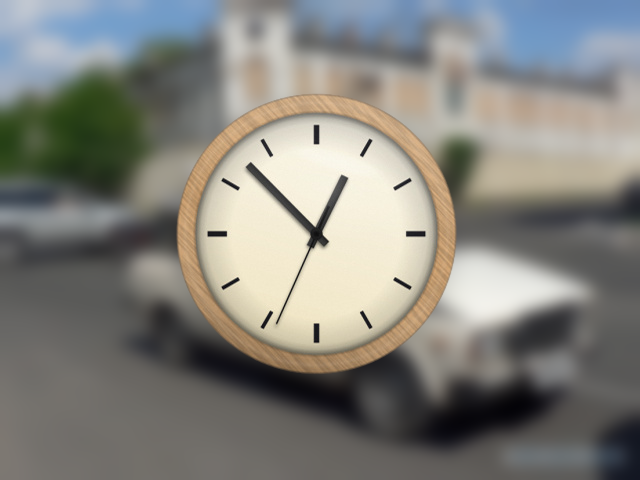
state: 12:52:34
